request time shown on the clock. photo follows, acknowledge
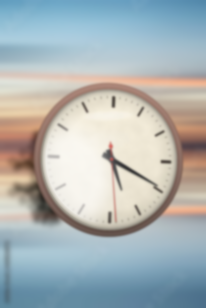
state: 5:19:29
